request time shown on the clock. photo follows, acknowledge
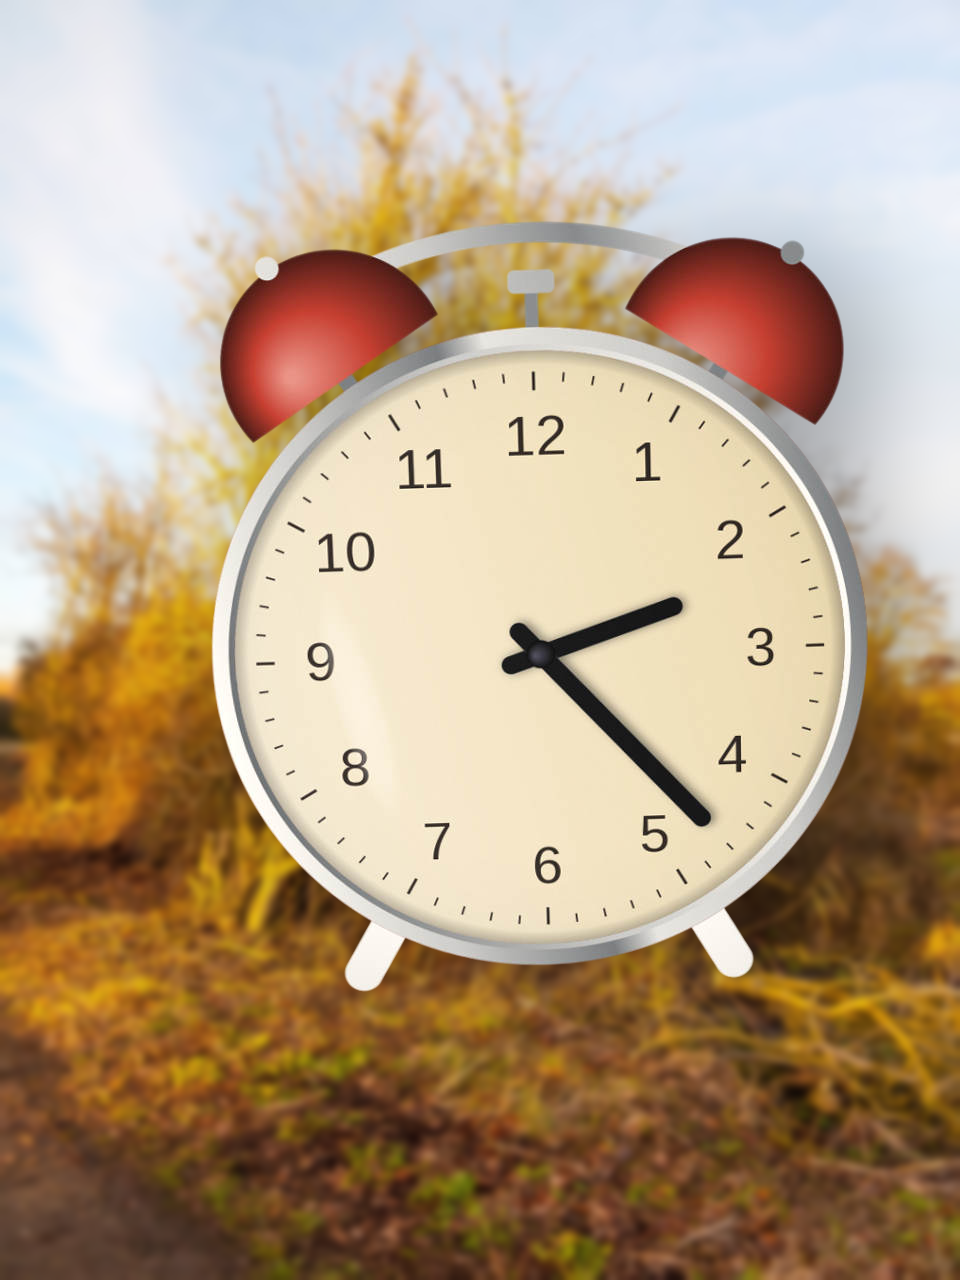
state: 2:23
